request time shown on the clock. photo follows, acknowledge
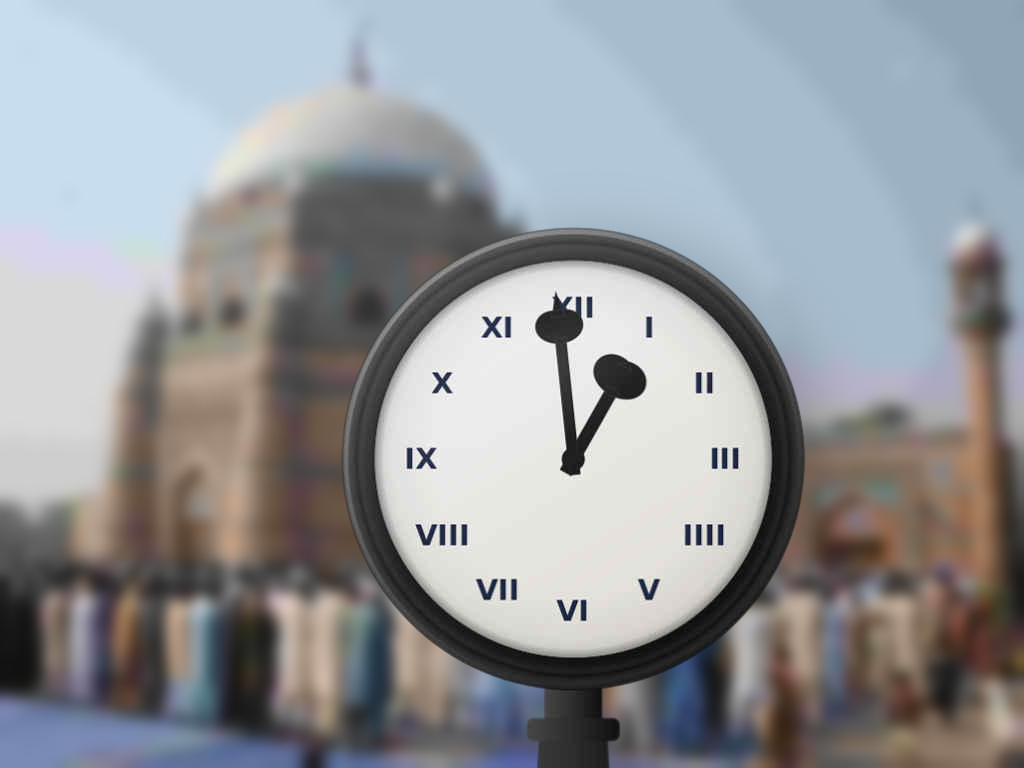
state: 12:59
